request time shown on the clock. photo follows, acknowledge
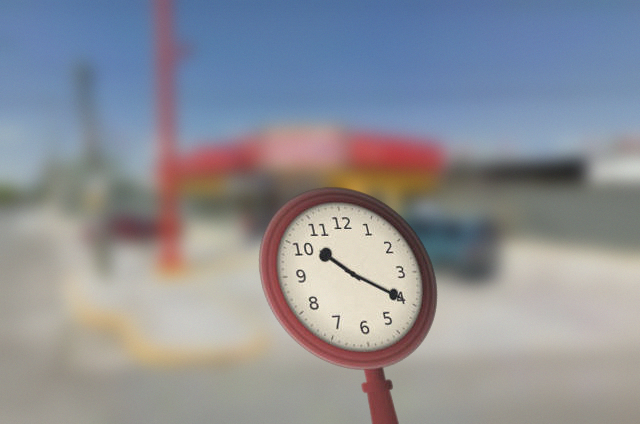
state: 10:20
